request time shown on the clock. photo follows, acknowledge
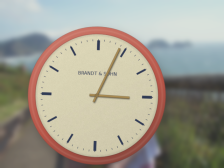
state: 3:04
